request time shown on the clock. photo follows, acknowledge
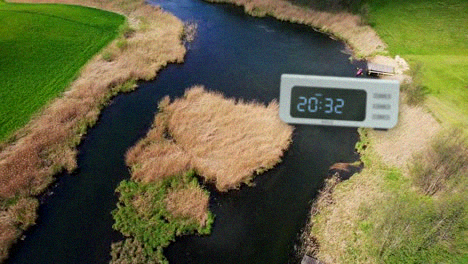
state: 20:32
